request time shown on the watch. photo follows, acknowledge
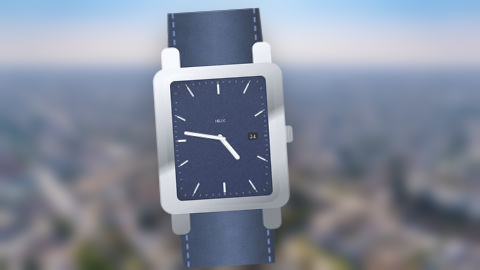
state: 4:47
